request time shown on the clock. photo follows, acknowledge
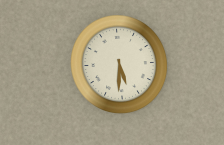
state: 5:31
